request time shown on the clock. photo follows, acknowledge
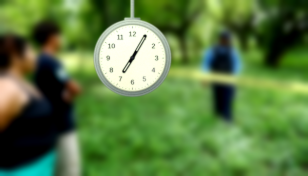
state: 7:05
